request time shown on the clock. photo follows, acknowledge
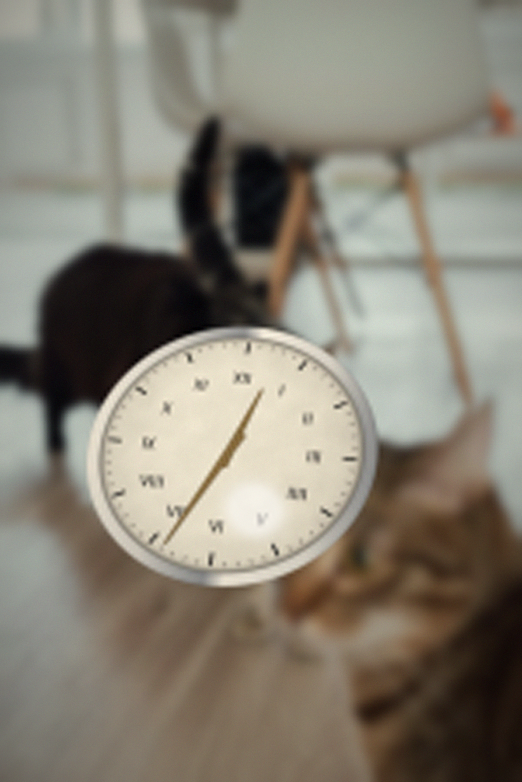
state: 12:34
